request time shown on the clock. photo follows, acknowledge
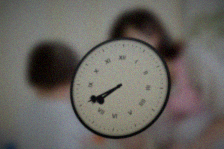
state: 7:40
